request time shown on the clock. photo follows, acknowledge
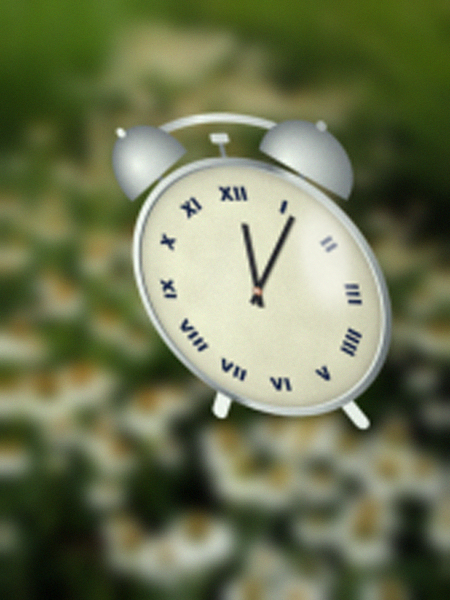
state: 12:06
